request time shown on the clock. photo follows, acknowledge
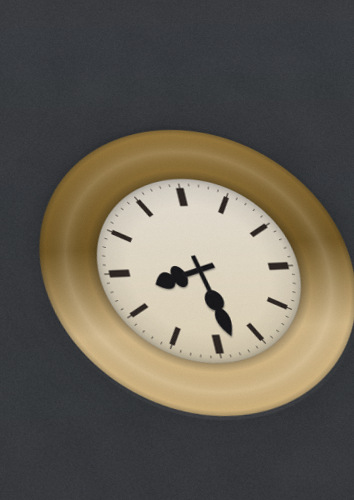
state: 8:28
